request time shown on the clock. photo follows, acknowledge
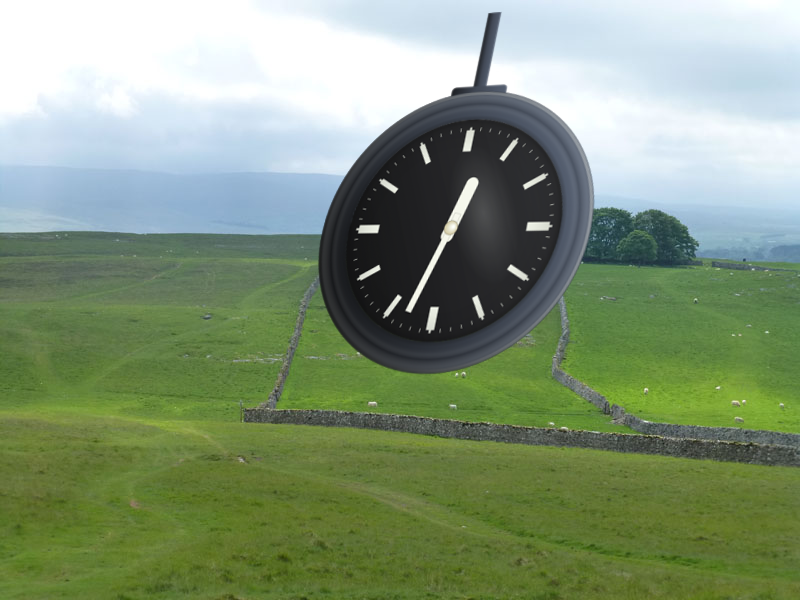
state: 12:33
